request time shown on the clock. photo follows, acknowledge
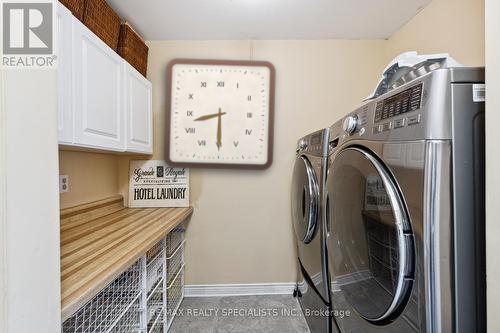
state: 8:30
